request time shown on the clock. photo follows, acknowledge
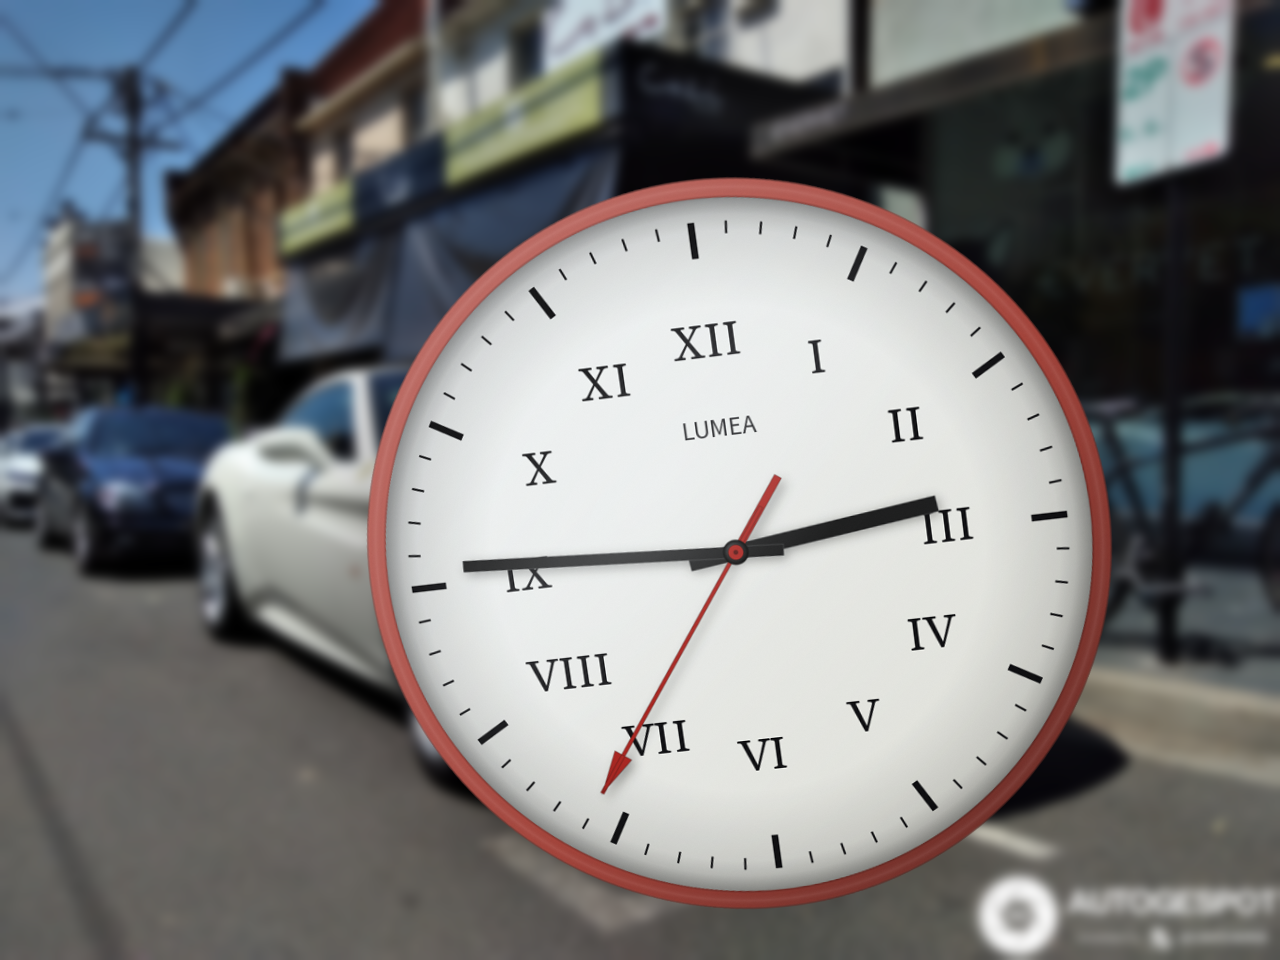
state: 2:45:36
